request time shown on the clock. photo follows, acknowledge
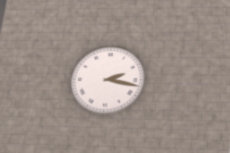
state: 2:17
